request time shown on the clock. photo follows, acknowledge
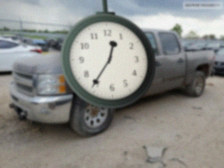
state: 12:36
